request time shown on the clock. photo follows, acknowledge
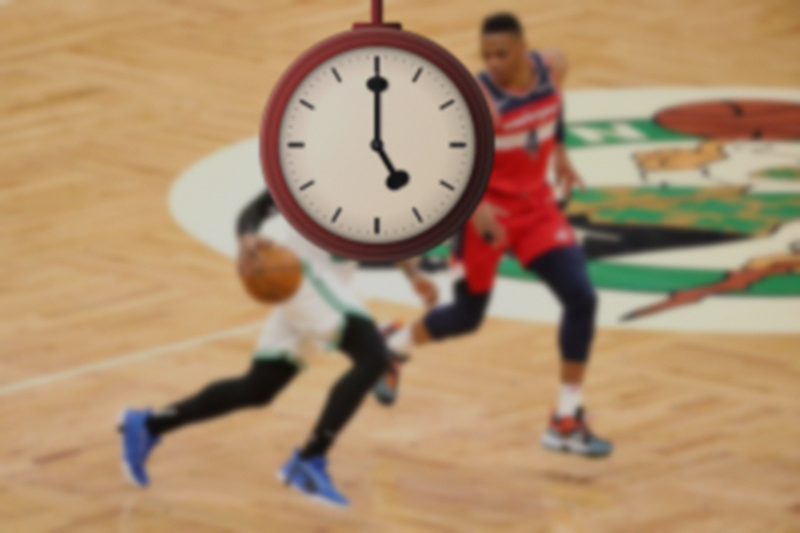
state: 5:00
